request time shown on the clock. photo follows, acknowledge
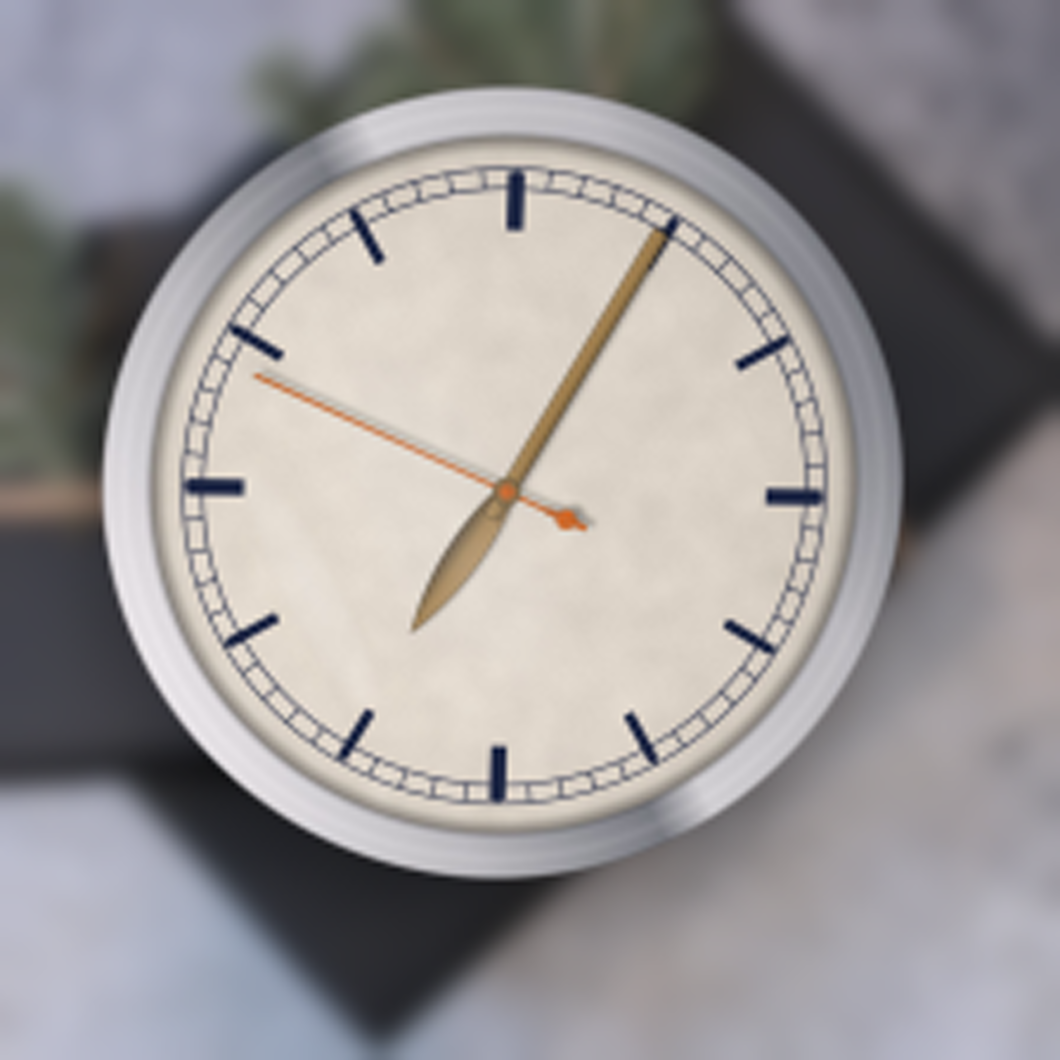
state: 7:04:49
